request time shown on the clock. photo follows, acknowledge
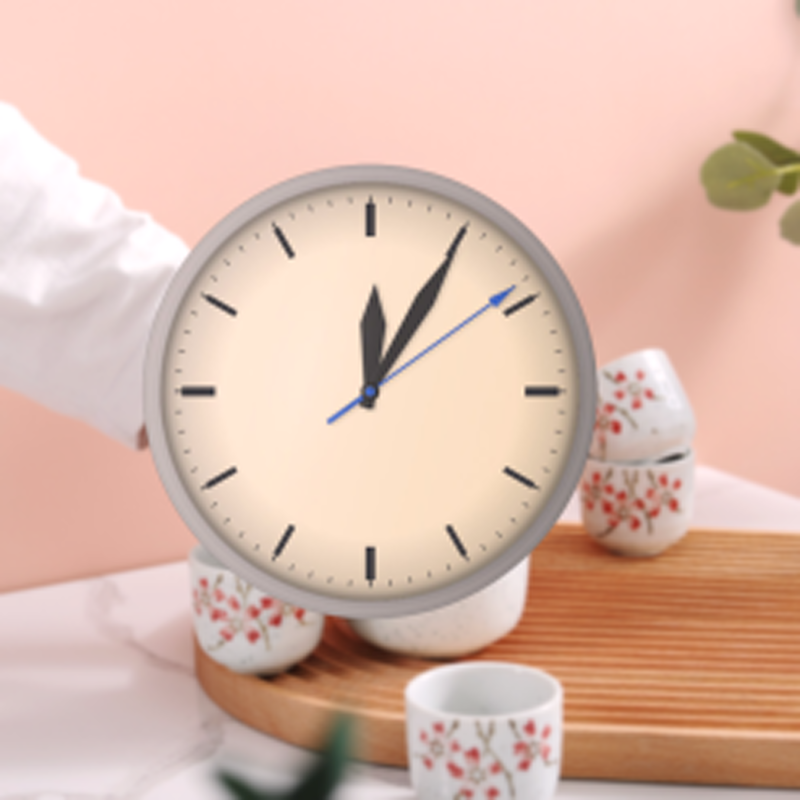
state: 12:05:09
